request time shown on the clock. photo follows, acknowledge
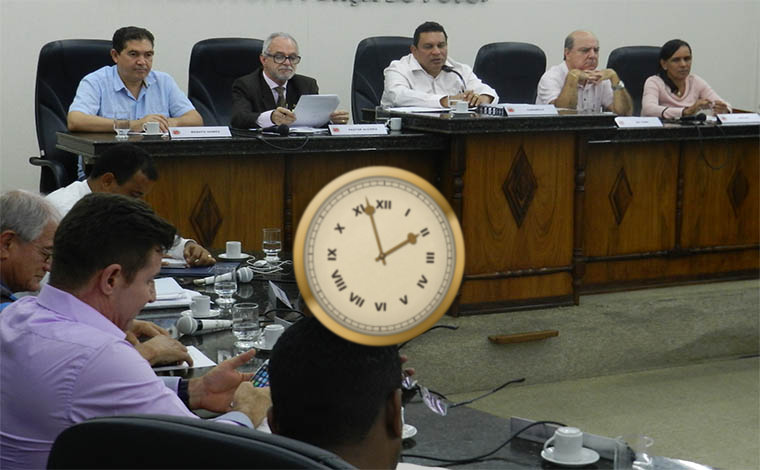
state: 1:57
